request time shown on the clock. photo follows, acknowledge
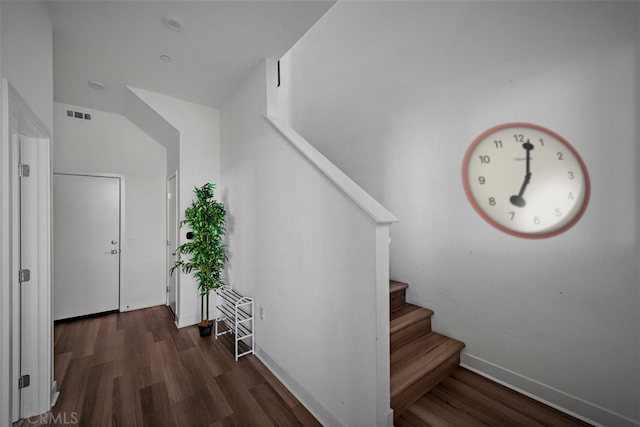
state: 7:02
